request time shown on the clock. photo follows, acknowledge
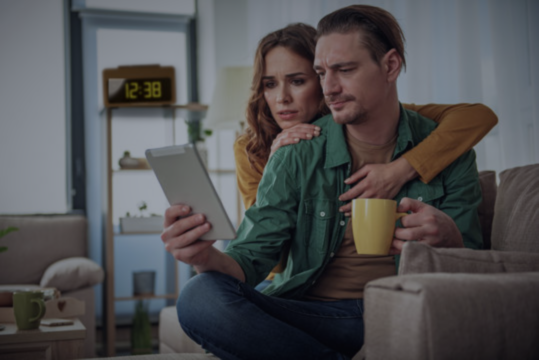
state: 12:38
